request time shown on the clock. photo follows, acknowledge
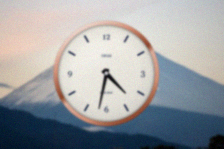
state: 4:32
